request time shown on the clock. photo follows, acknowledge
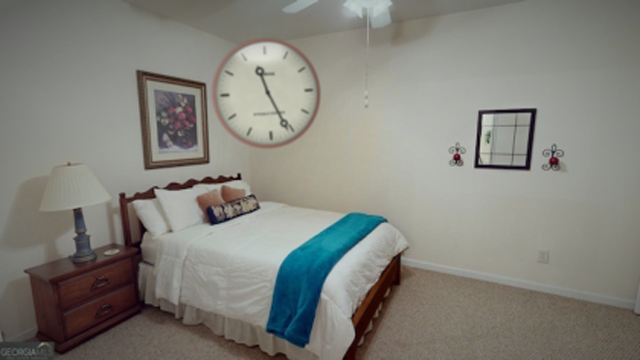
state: 11:26
